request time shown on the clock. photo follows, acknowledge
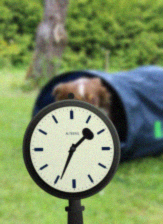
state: 1:34
